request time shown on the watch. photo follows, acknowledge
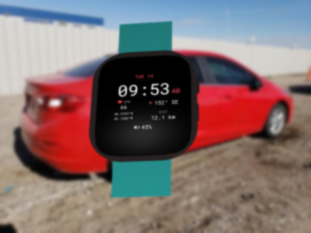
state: 9:53
